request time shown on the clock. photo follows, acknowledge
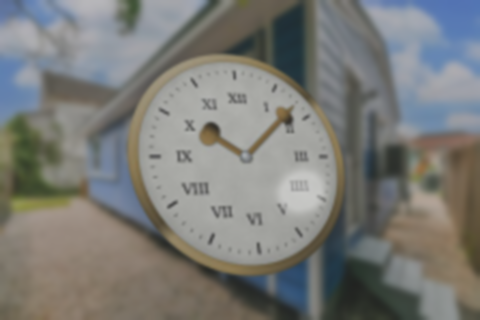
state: 10:08
